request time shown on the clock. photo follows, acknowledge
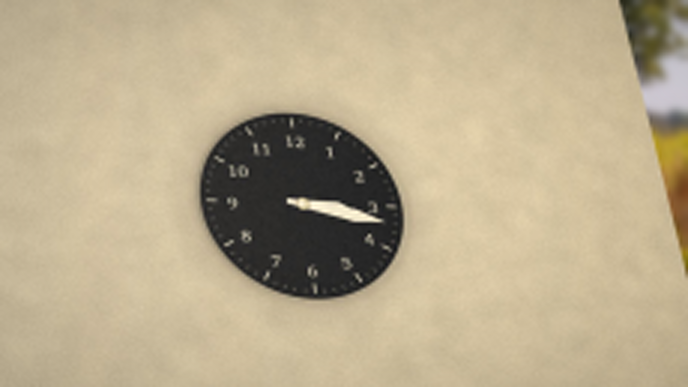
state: 3:17
